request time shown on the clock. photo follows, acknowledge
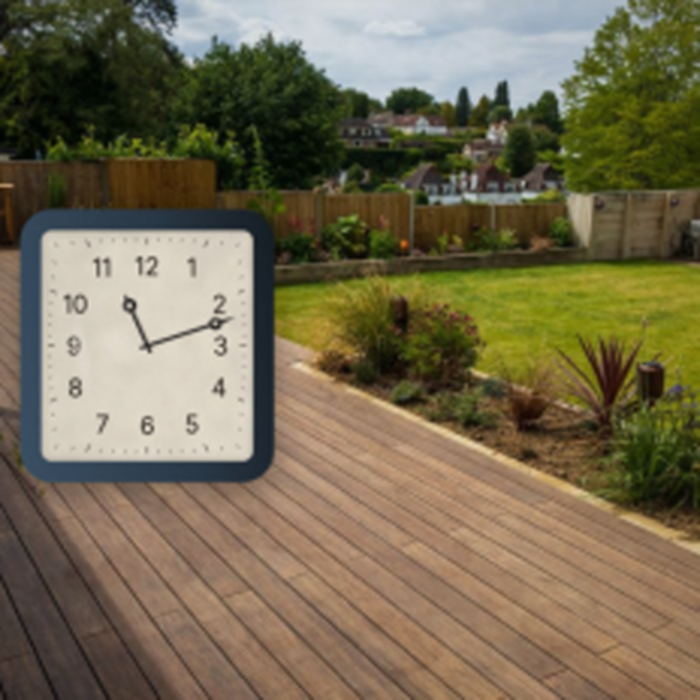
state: 11:12
